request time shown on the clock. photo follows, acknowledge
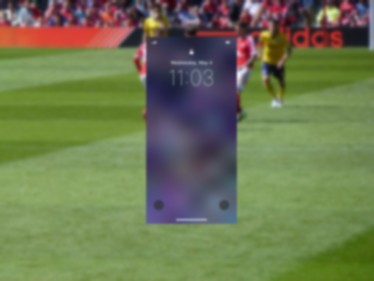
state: 11:03
